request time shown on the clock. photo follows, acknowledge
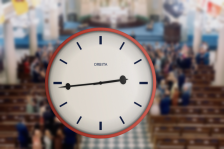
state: 2:44
